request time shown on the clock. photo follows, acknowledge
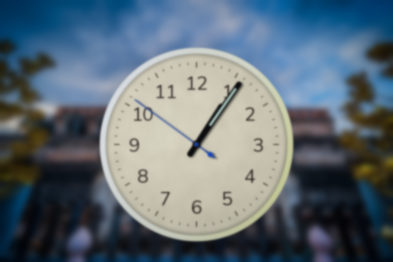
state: 1:05:51
